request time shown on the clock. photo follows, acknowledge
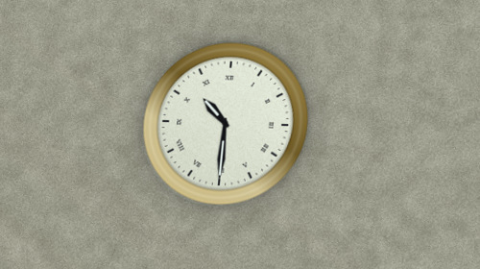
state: 10:30
